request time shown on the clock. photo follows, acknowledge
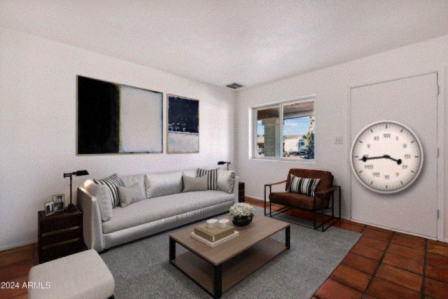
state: 3:44
